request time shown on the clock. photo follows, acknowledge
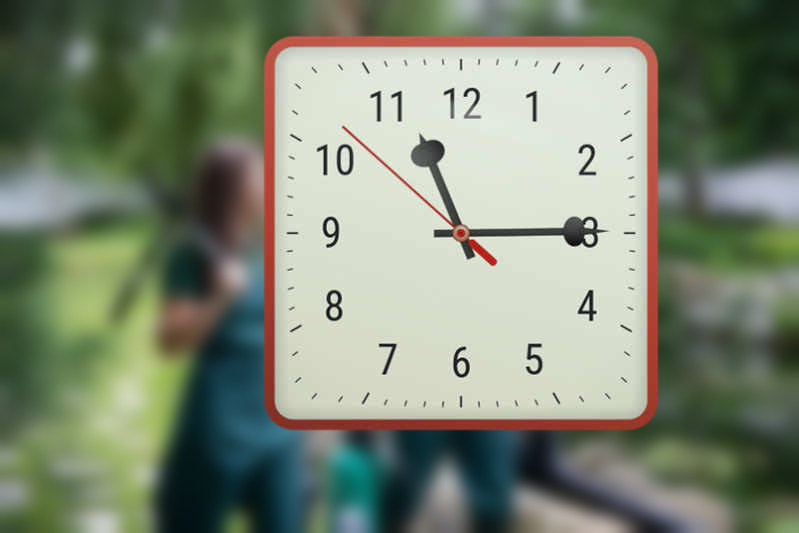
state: 11:14:52
